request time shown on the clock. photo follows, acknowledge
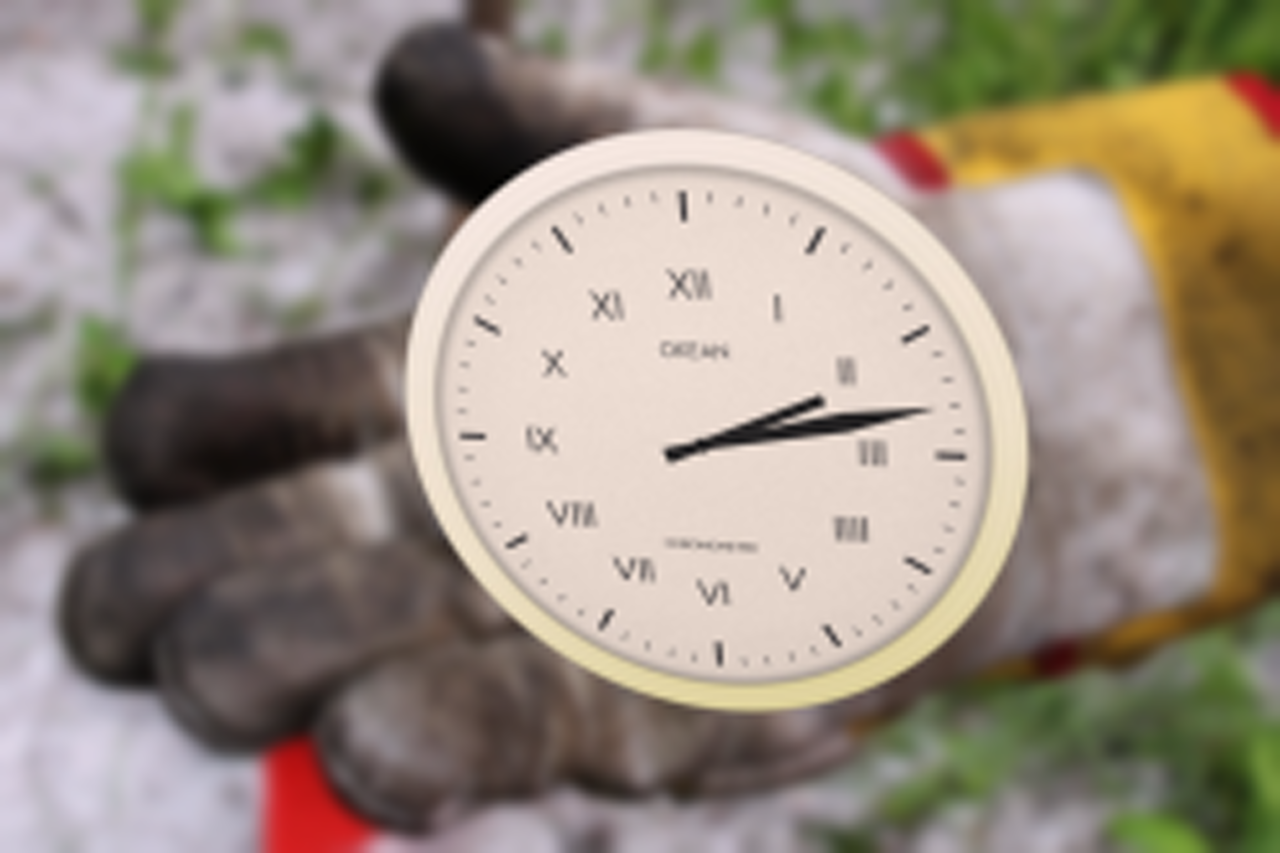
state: 2:13
